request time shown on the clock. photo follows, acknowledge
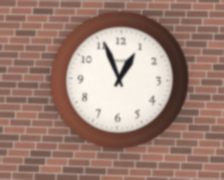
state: 12:56
